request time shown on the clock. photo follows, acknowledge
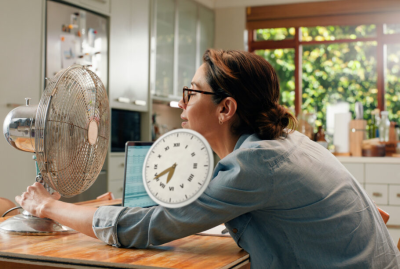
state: 6:40
